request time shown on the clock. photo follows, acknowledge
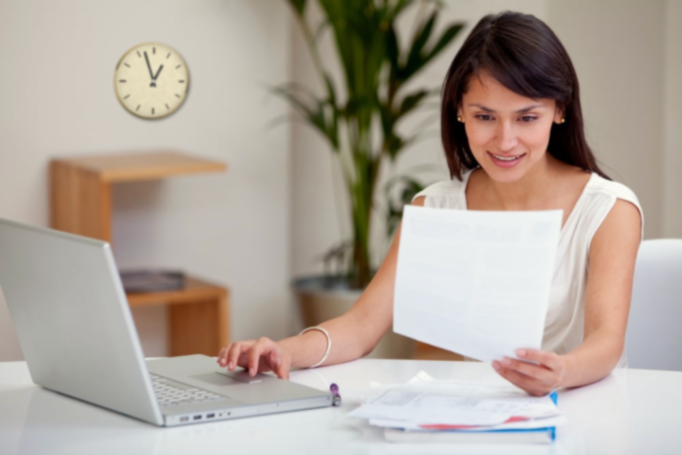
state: 12:57
